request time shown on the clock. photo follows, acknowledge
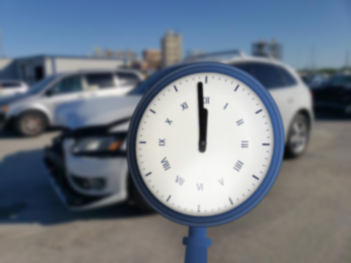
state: 11:59
